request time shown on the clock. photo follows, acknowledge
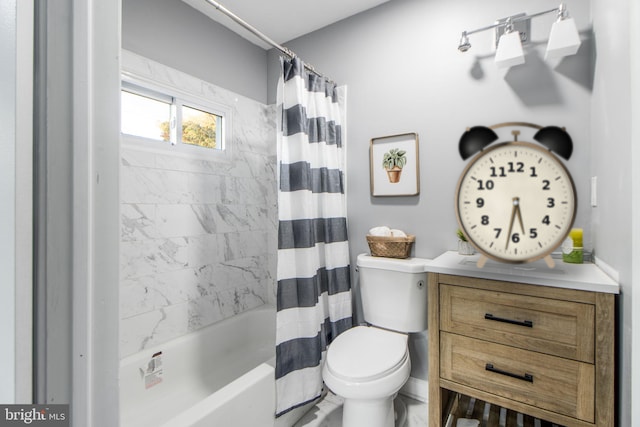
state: 5:32
